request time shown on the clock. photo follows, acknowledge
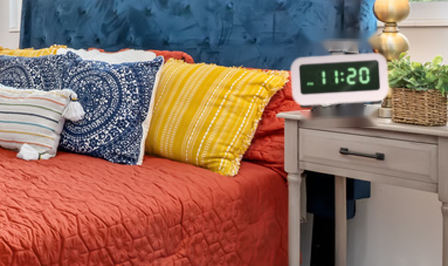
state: 11:20
